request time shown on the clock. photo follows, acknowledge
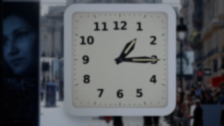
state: 1:15
